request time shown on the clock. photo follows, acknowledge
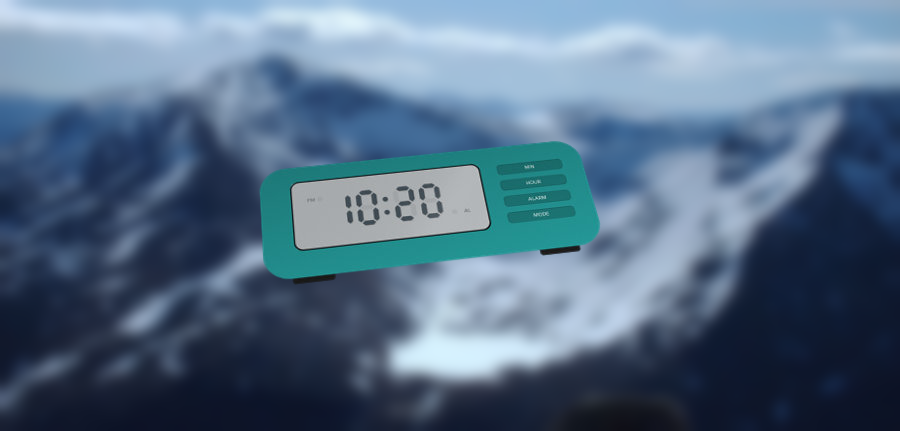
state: 10:20
